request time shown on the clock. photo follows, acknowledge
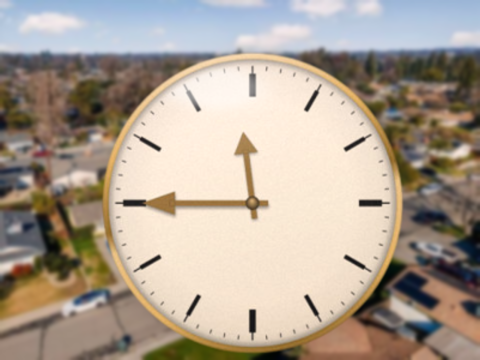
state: 11:45
